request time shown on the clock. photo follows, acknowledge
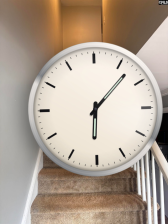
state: 6:07
